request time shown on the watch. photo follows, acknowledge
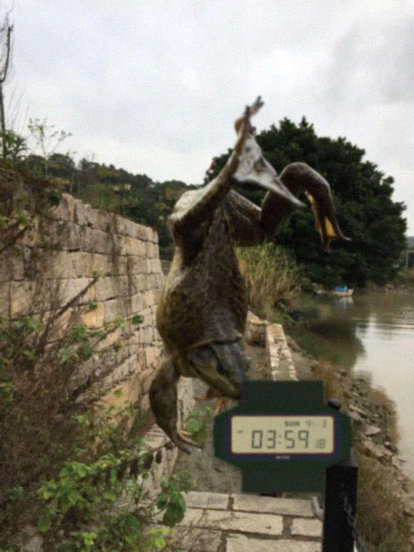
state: 3:59
